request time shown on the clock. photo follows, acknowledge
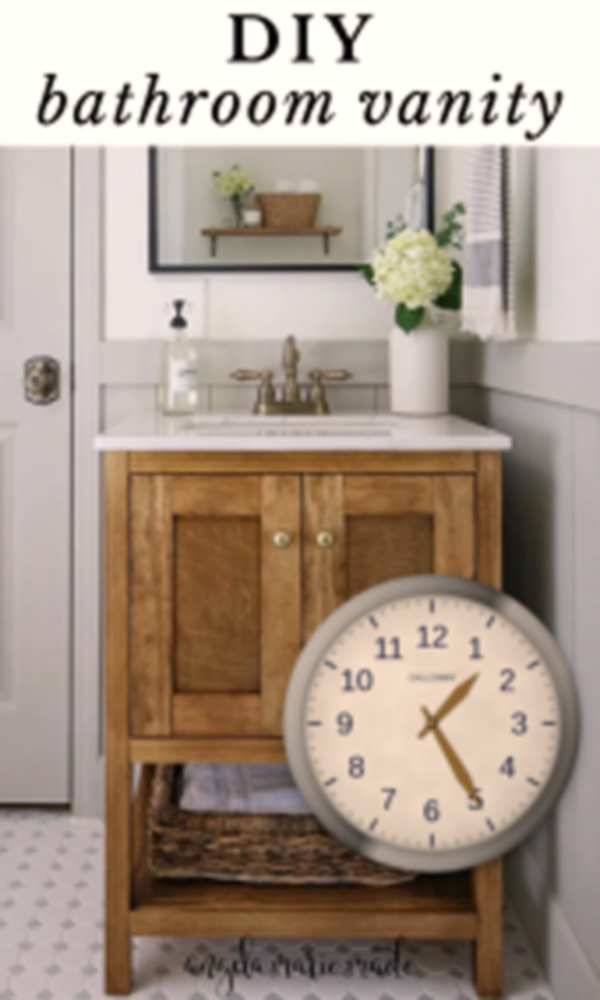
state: 1:25
